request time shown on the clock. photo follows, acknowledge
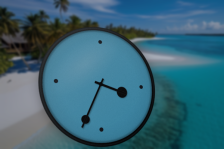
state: 3:34
